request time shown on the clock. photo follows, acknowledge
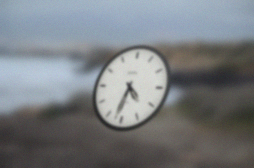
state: 4:32
